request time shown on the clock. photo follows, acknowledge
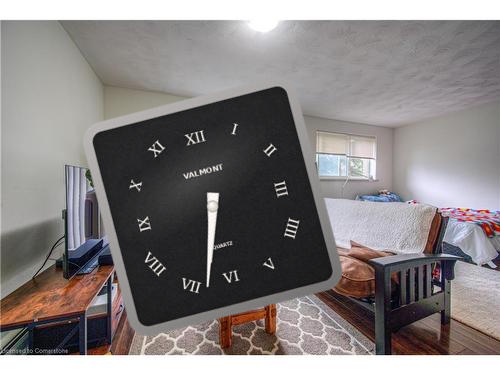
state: 6:33
